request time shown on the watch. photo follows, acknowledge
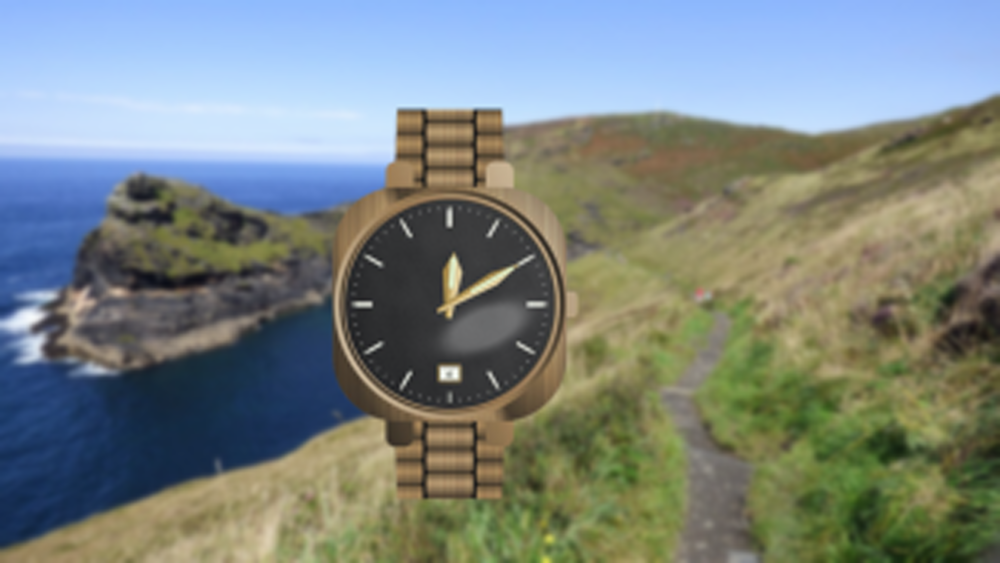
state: 12:10
